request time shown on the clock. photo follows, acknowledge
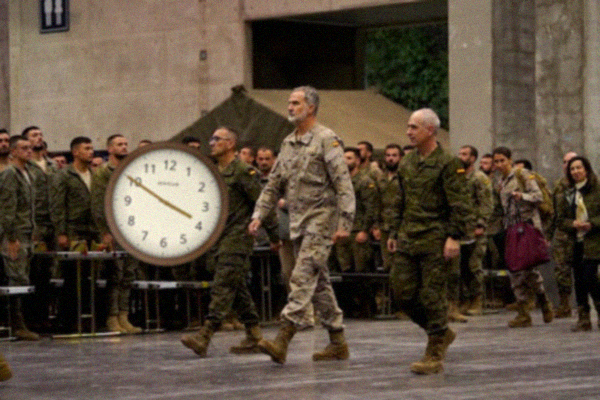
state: 3:50
